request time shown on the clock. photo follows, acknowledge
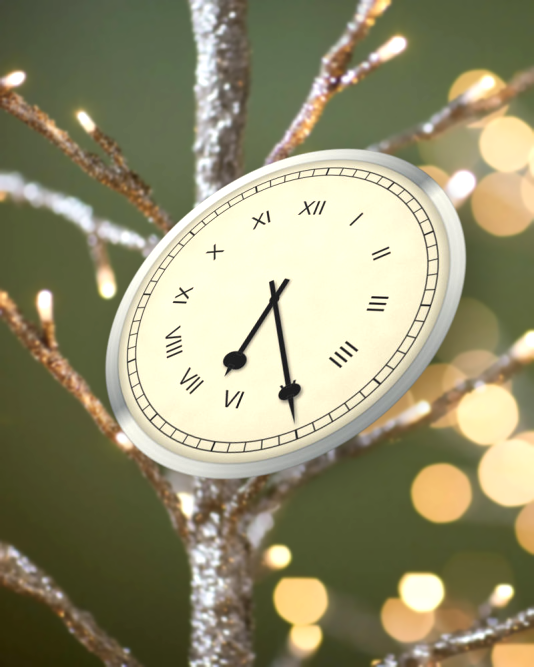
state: 6:25
